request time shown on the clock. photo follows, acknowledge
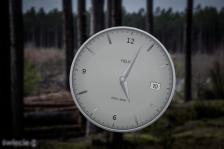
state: 5:03
